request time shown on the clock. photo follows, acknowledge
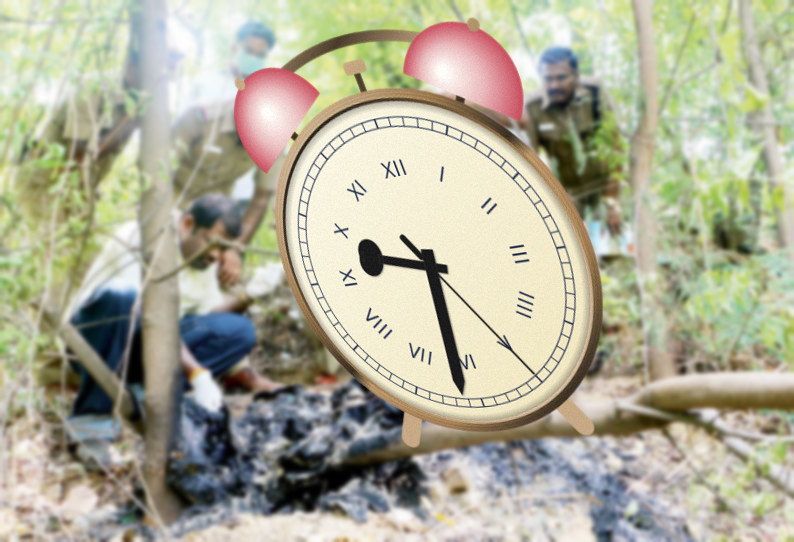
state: 9:31:25
